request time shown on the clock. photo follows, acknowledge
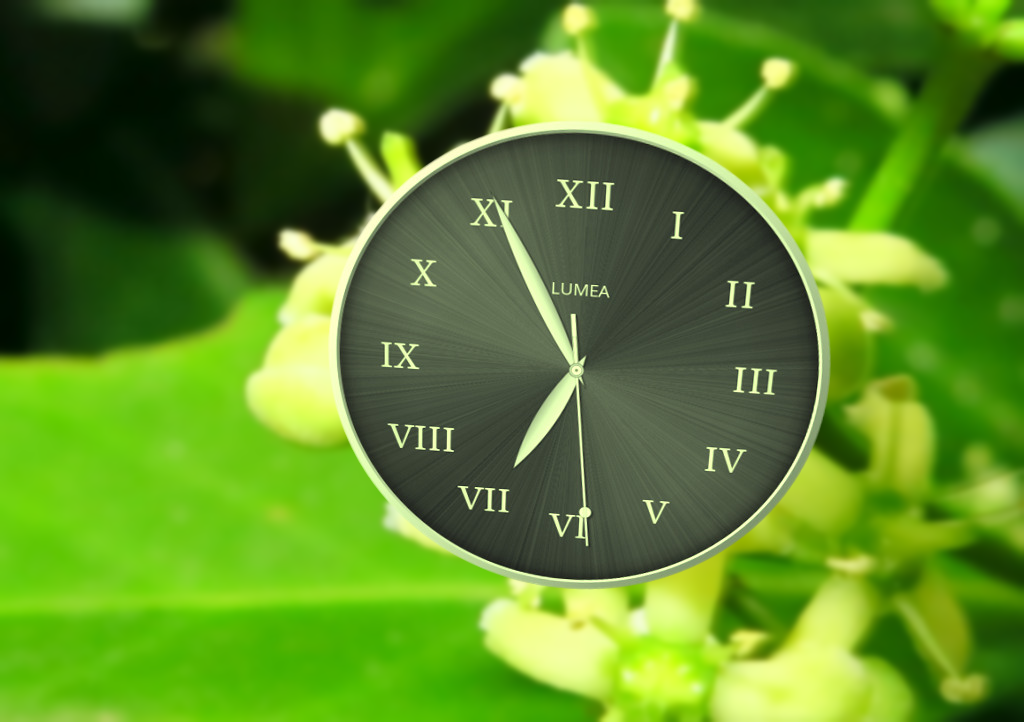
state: 6:55:29
